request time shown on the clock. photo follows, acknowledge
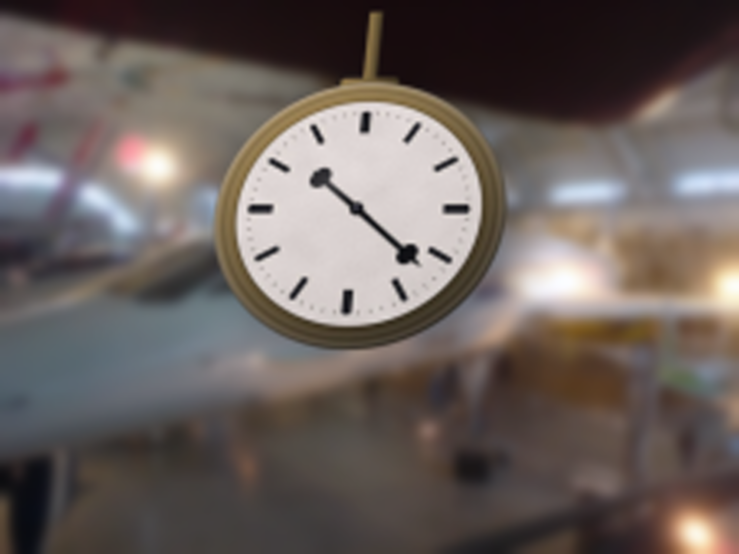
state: 10:22
